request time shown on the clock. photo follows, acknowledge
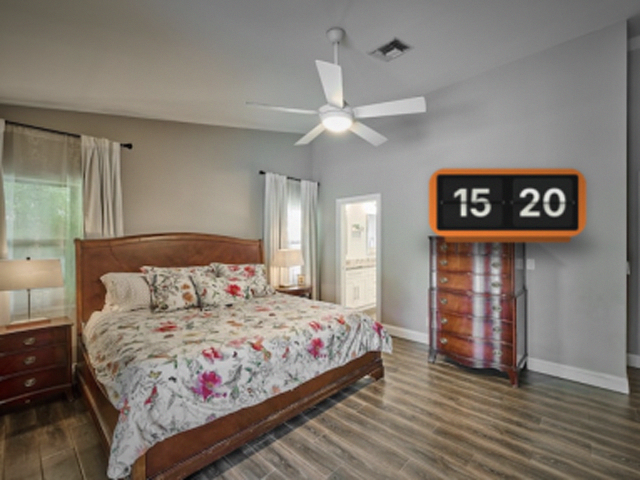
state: 15:20
